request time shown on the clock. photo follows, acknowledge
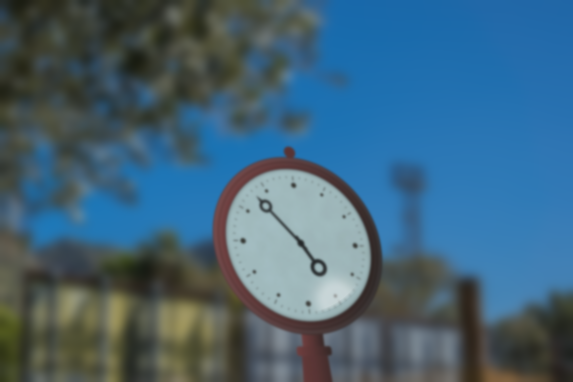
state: 4:53
